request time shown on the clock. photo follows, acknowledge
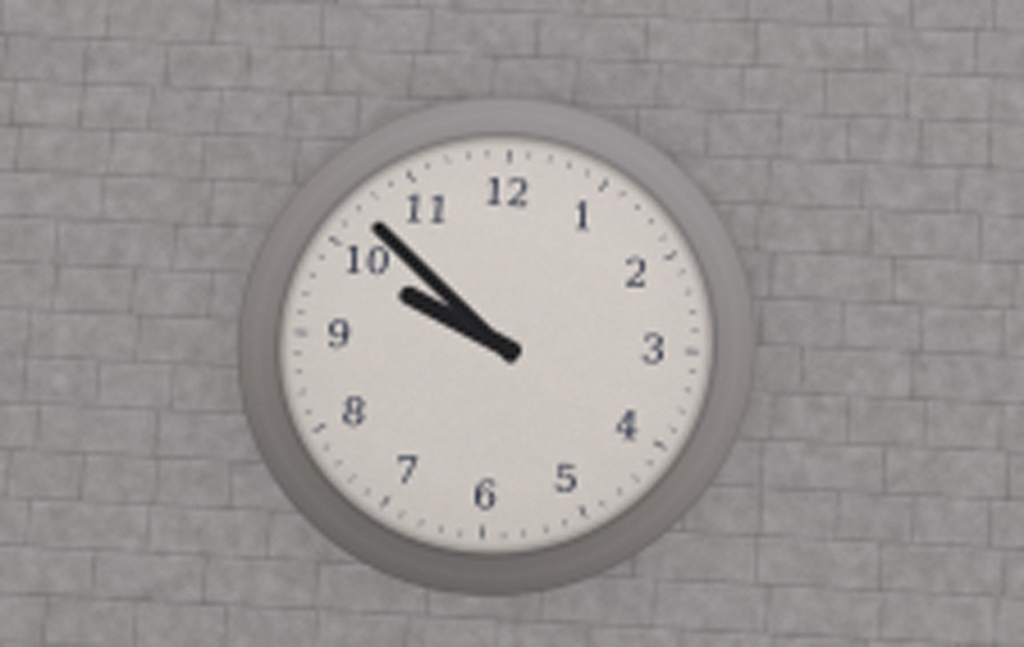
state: 9:52
